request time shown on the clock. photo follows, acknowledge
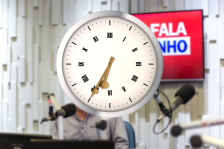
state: 6:35
